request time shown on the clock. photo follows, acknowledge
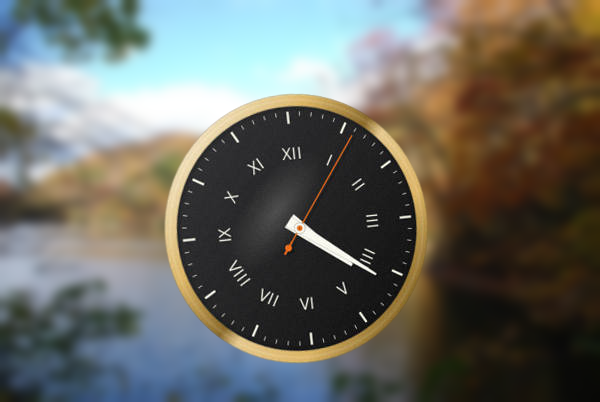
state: 4:21:06
